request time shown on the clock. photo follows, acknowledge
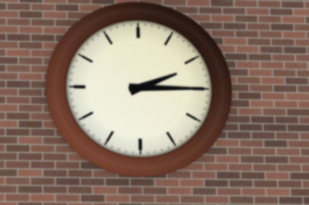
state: 2:15
